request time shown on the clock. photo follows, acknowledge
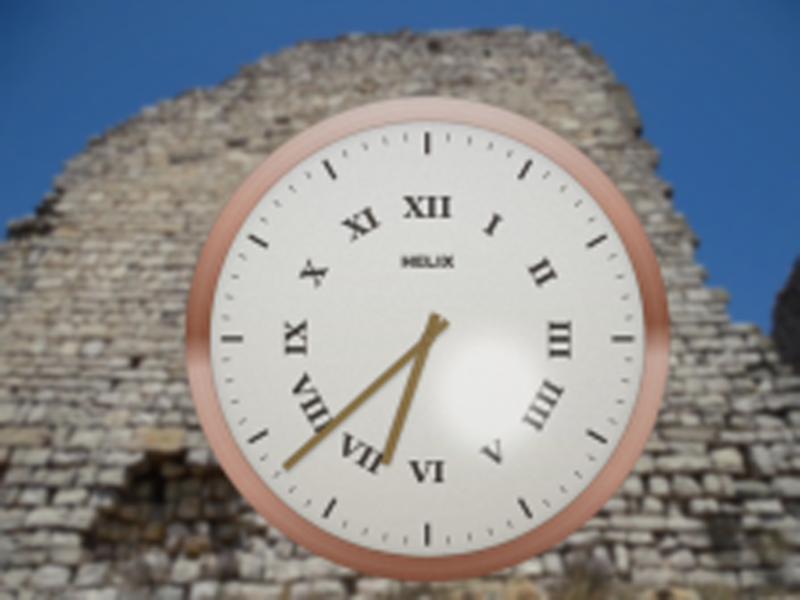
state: 6:38
